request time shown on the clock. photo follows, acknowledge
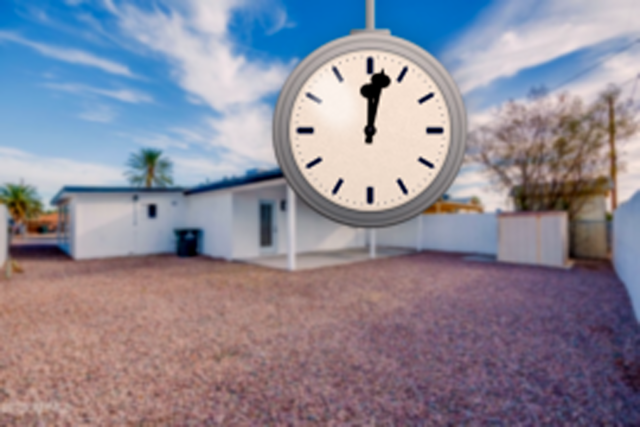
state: 12:02
